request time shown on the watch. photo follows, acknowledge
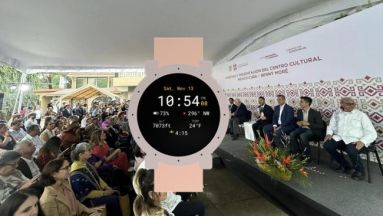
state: 10:54
